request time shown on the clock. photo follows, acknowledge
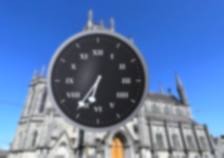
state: 6:36
